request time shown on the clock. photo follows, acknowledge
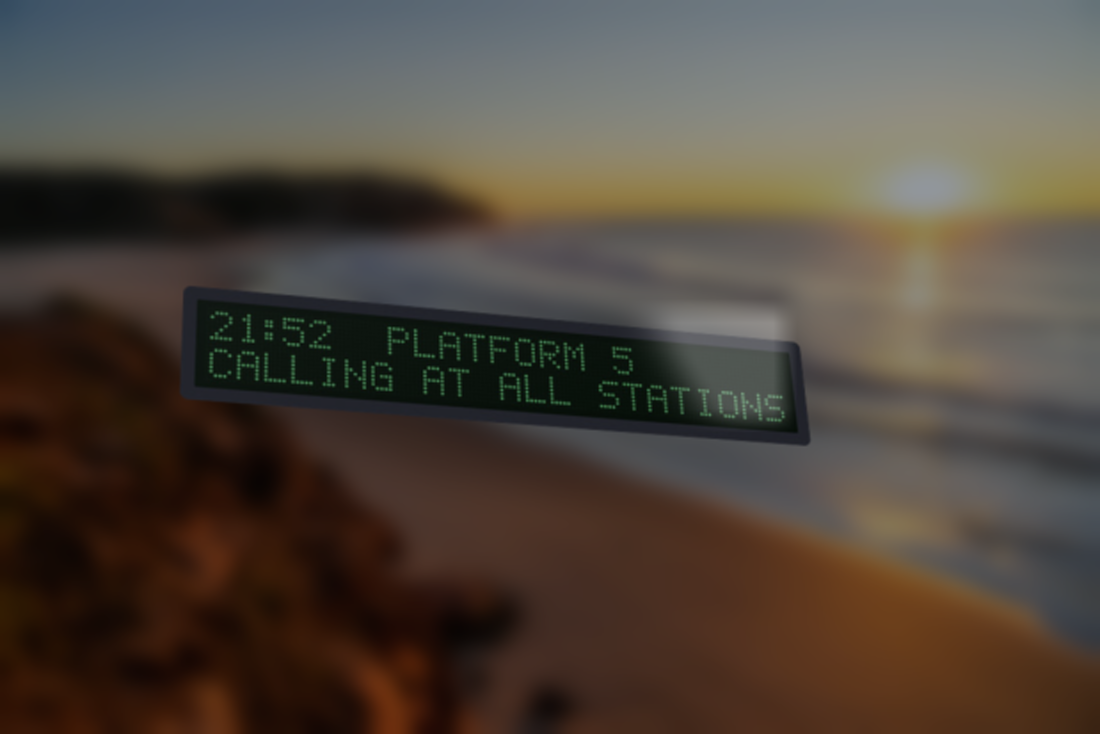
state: 21:52
